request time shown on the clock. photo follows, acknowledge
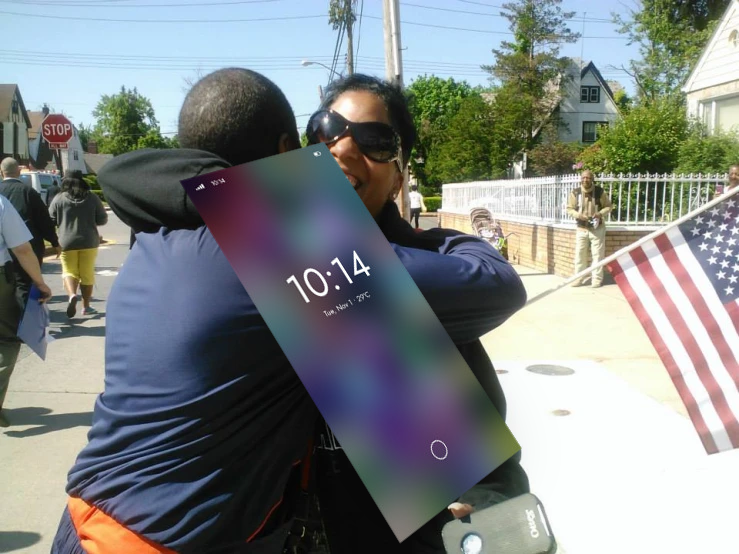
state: 10:14
